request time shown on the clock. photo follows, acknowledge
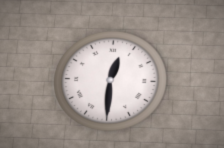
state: 12:30
